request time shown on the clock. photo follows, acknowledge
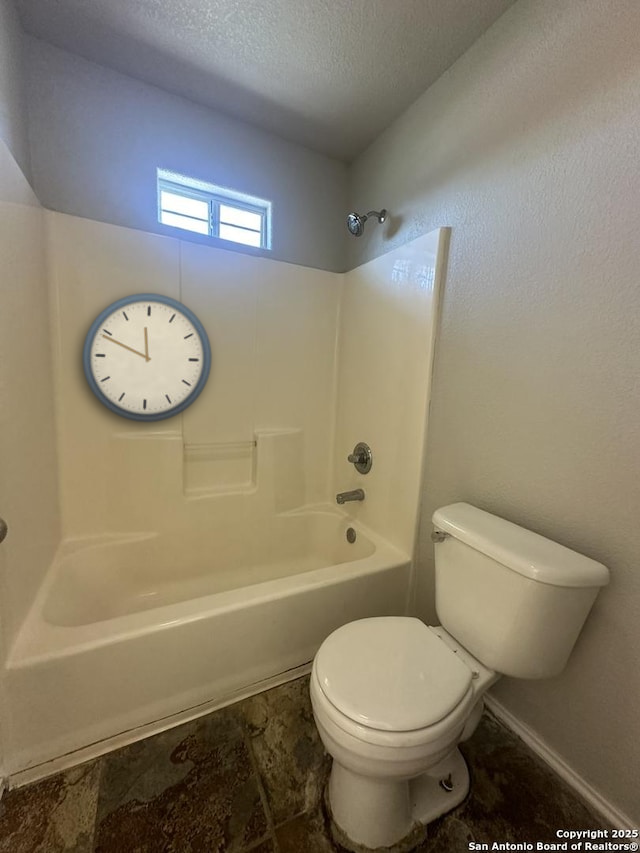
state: 11:49
